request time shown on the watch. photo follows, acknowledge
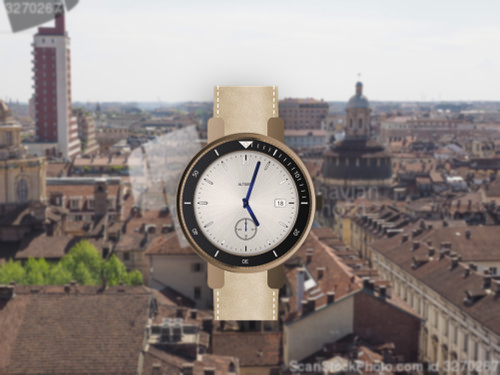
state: 5:03
